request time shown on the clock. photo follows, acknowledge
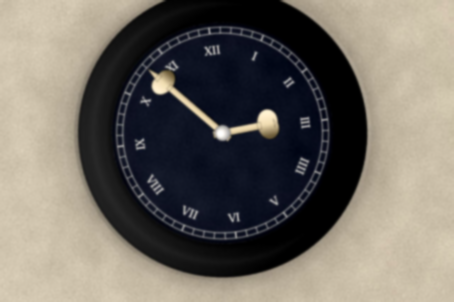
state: 2:53
